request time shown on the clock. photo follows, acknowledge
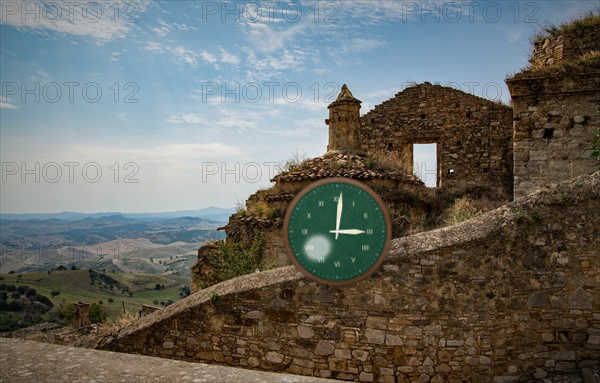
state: 3:01
